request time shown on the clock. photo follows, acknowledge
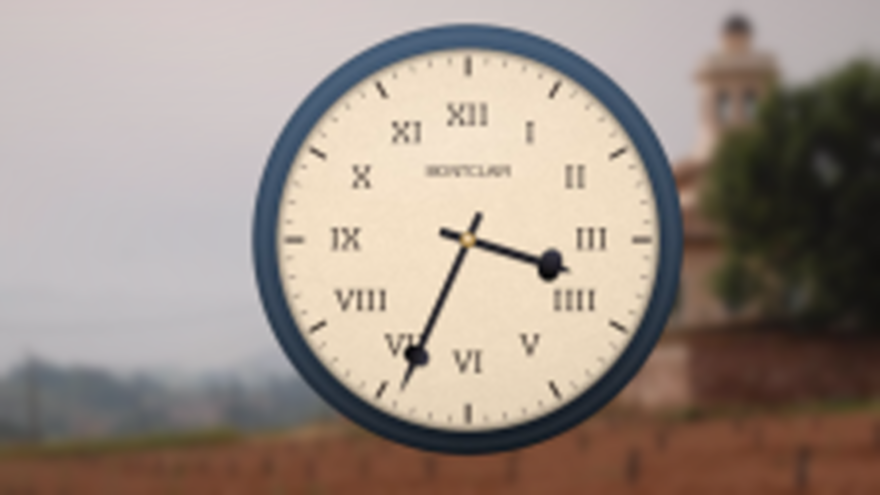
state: 3:34
